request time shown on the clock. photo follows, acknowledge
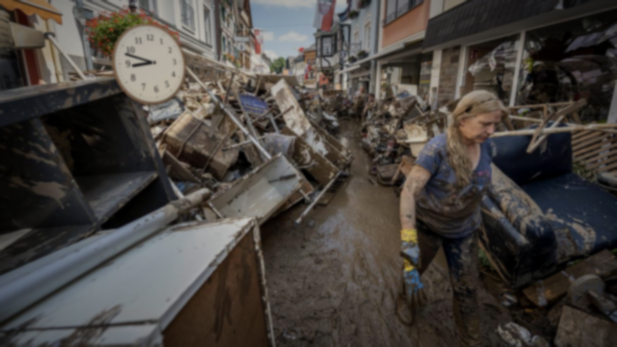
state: 8:48
